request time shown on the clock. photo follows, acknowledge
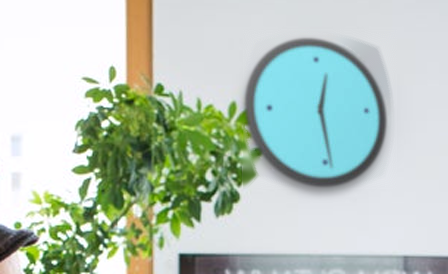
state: 12:29
